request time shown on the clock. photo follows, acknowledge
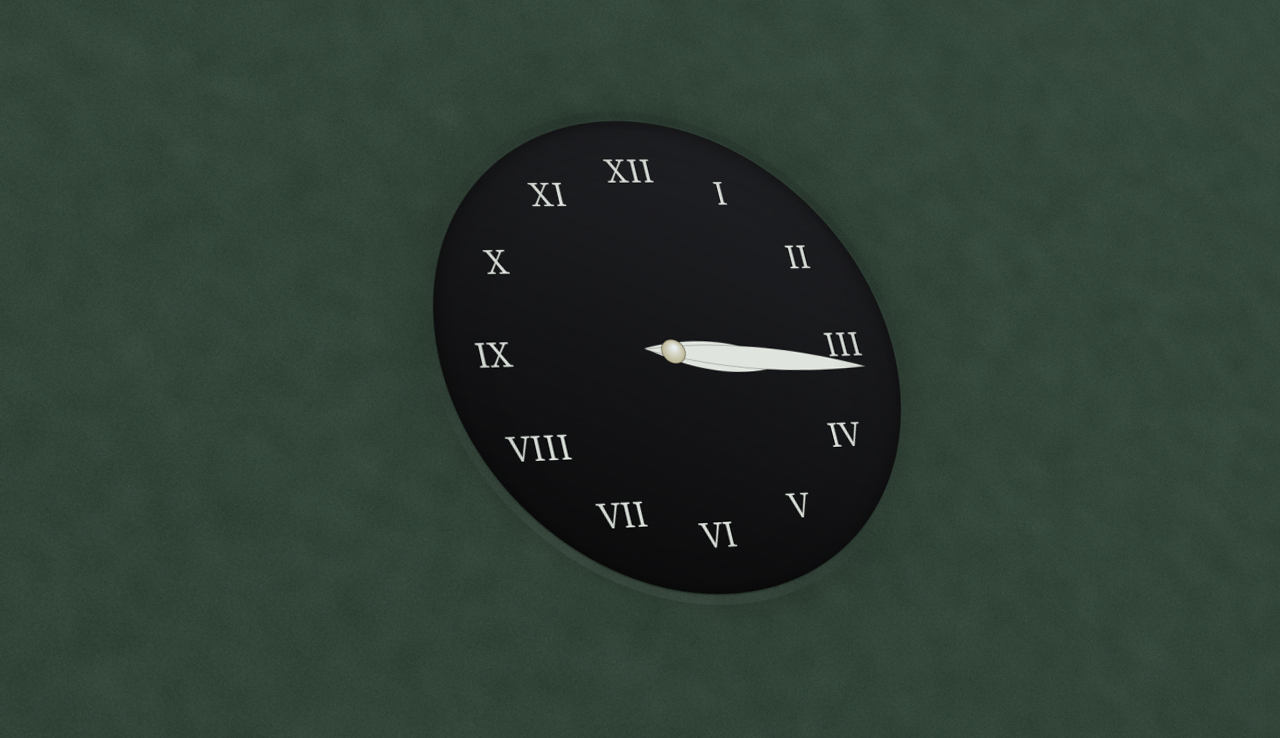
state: 3:16
